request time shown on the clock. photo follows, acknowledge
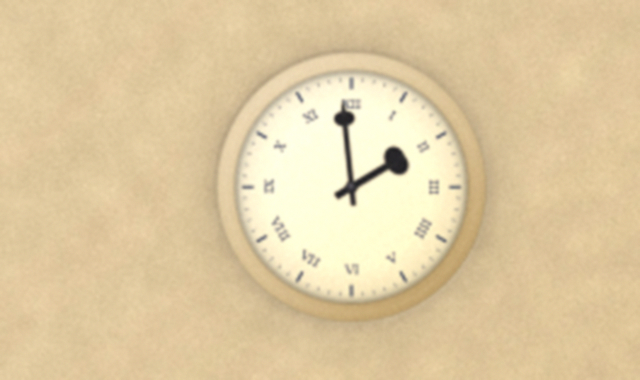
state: 1:59
